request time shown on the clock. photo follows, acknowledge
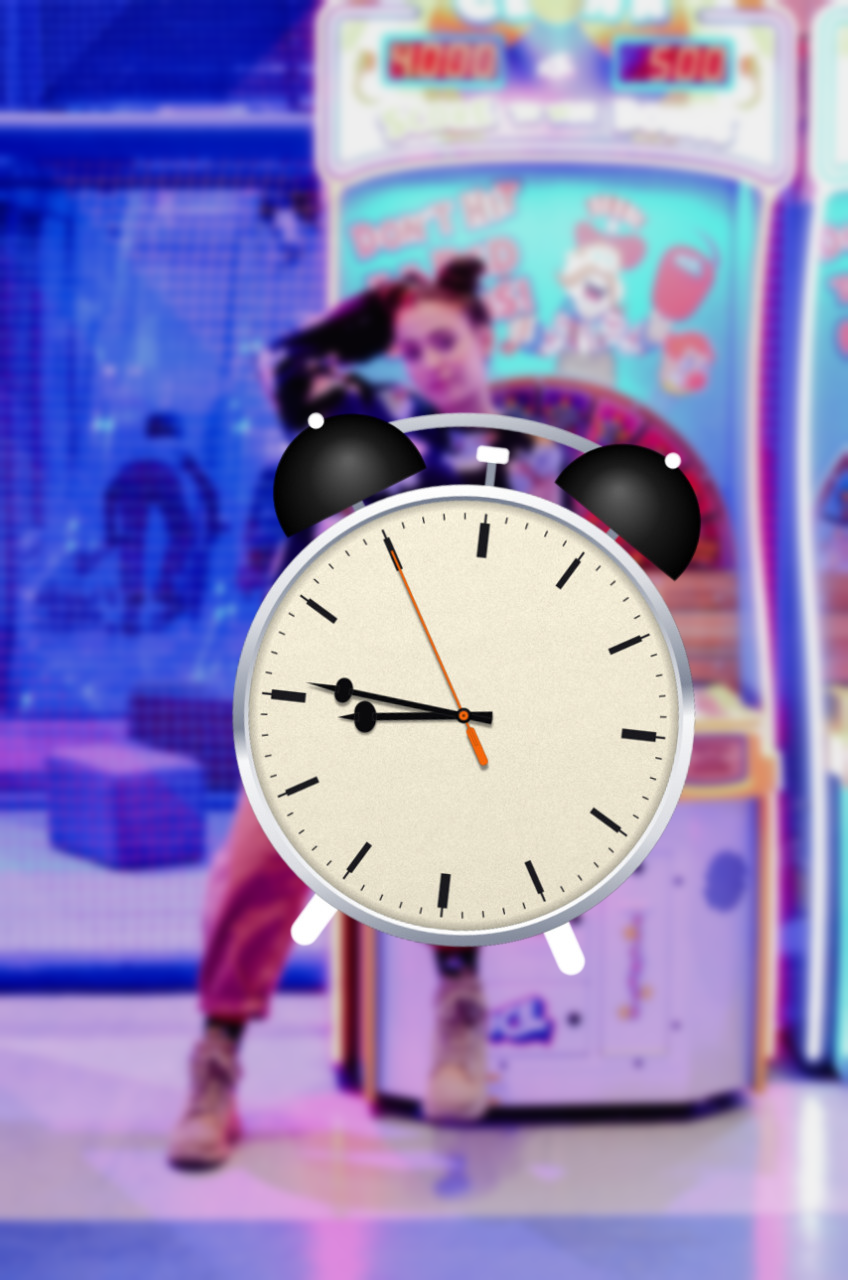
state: 8:45:55
